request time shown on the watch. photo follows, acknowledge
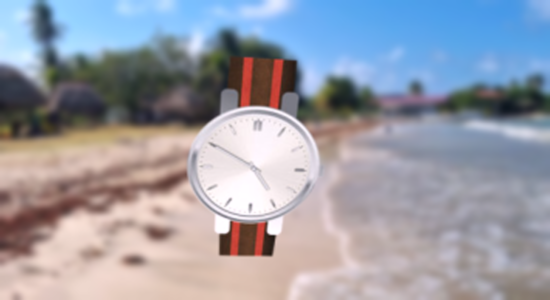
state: 4:50
